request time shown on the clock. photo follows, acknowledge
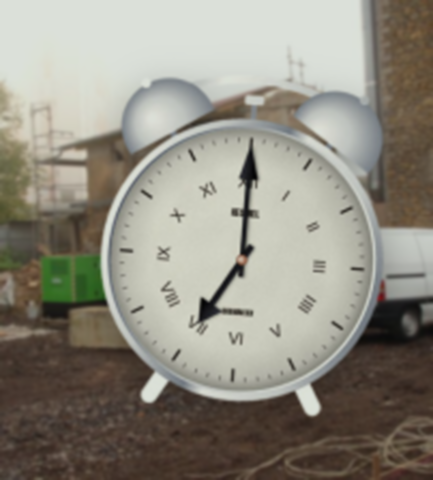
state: 7:00
